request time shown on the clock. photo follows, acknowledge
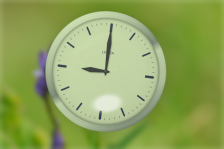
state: 9:00
